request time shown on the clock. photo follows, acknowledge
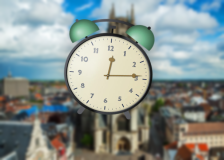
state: 12:14
